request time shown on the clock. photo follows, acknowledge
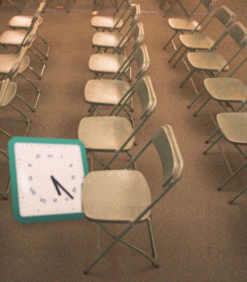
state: 5:23
